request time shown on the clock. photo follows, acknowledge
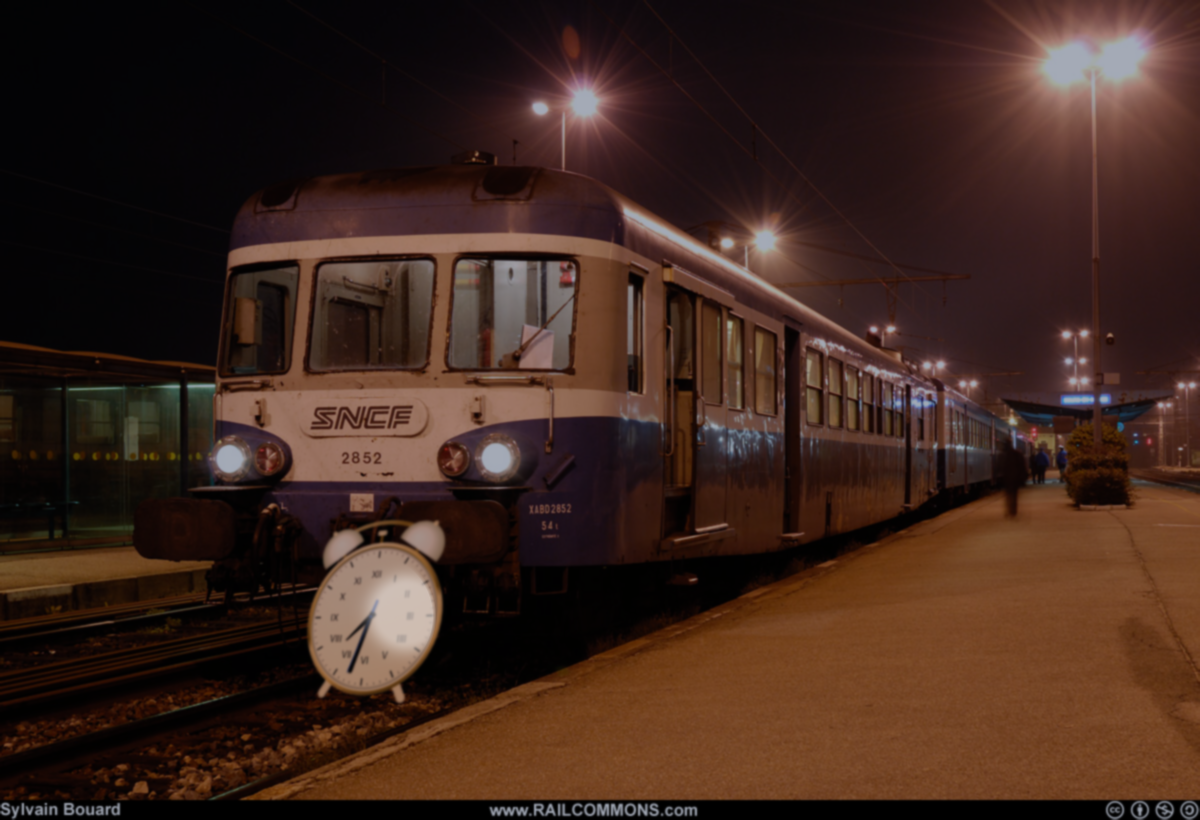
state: 7:32:33
